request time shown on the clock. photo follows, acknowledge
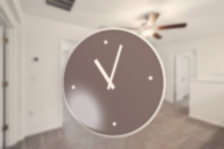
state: 11:04
